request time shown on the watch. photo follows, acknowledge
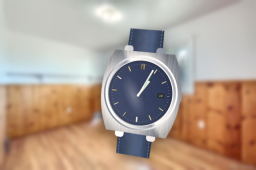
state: 1:04
